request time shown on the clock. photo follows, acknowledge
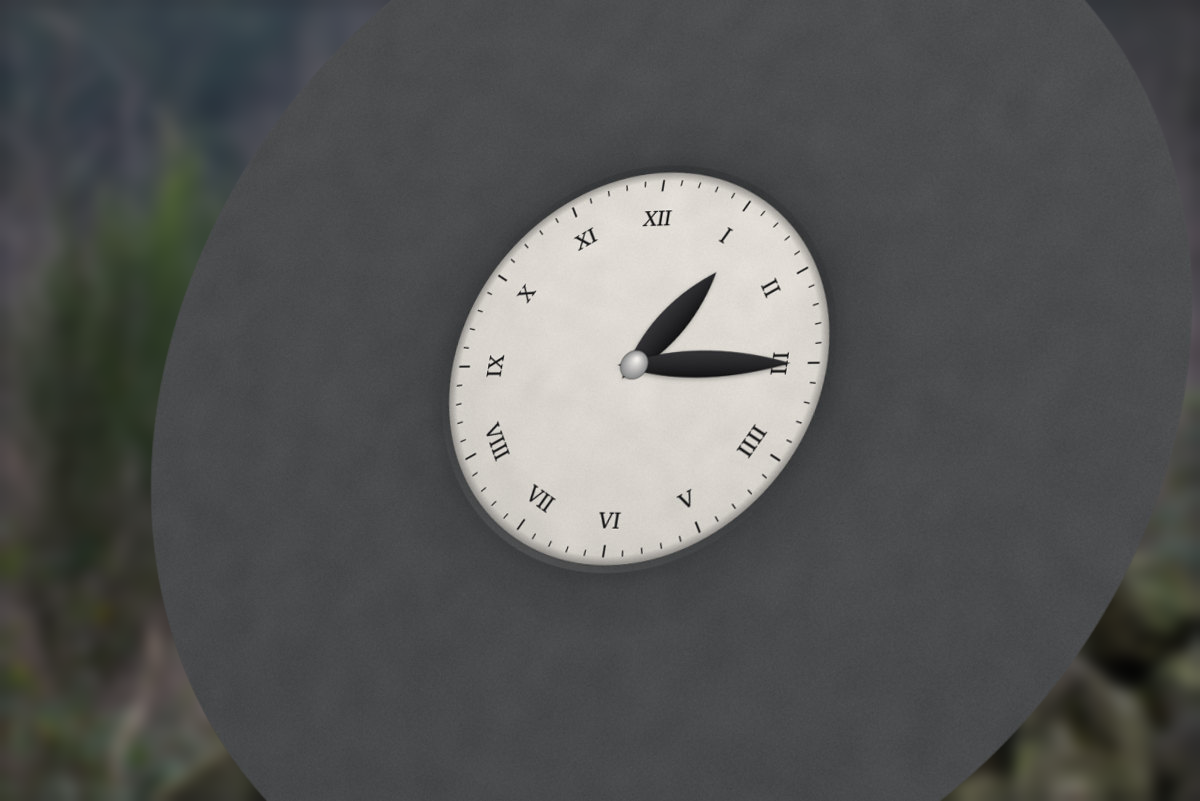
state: 1:15
